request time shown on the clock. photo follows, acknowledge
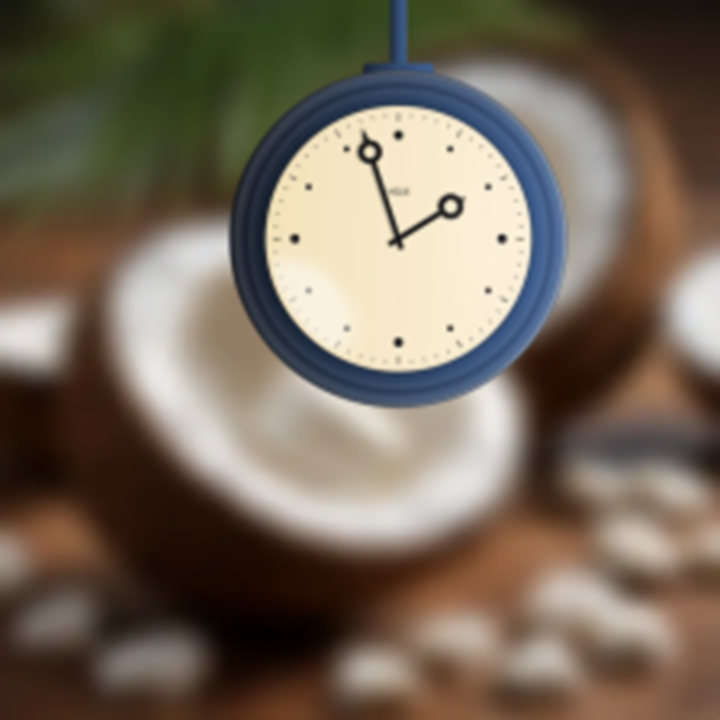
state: 1:57
